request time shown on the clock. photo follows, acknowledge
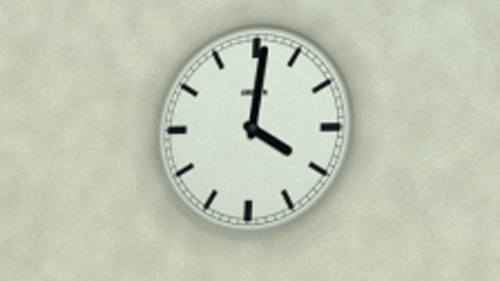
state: 4:01
